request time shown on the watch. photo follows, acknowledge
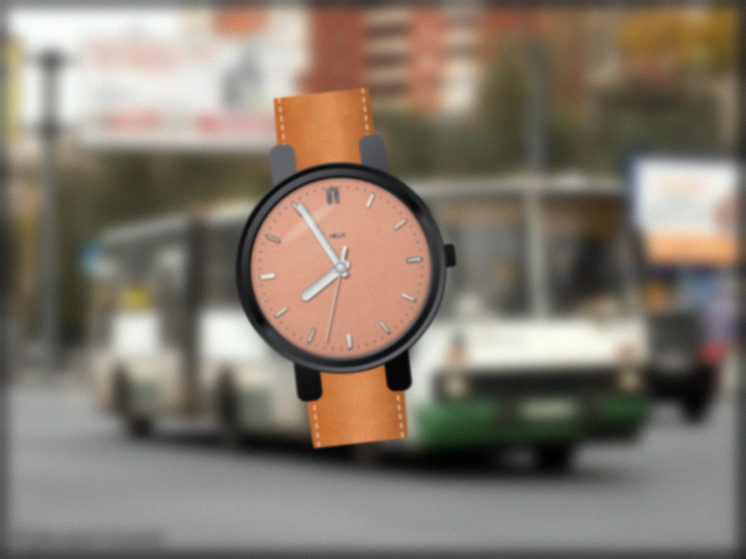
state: 7:55:33
